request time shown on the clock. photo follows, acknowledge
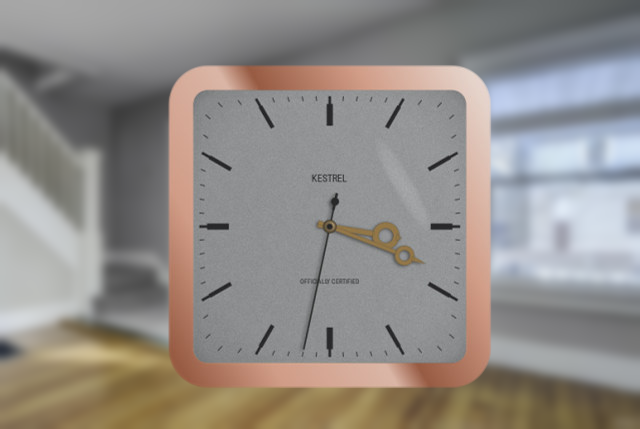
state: 3:18:32
